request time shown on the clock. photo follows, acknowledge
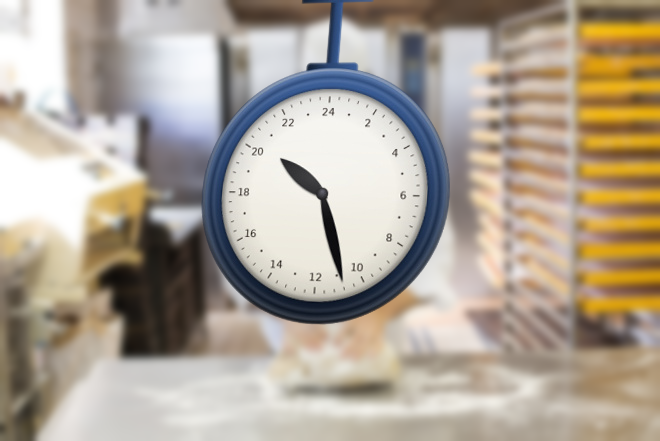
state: 20:27
